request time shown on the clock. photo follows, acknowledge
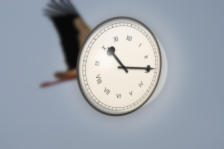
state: 10:14
